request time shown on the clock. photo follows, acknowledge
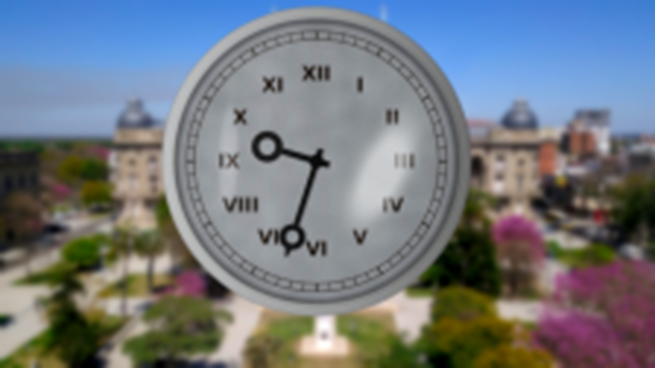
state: 9:33
